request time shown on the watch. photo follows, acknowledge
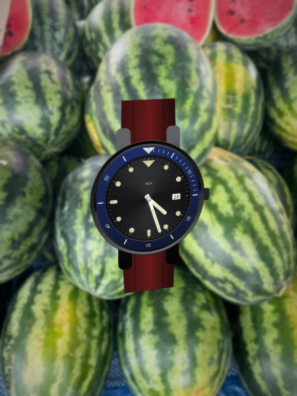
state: 4:27
